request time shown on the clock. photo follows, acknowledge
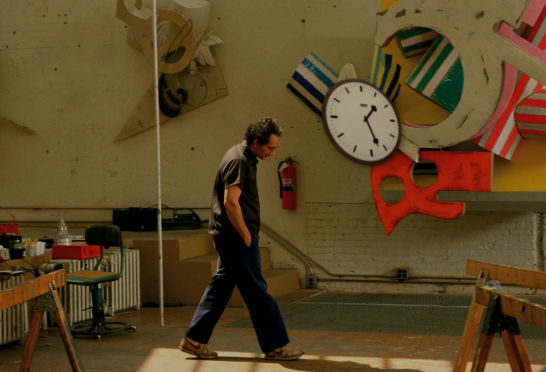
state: 1:27
